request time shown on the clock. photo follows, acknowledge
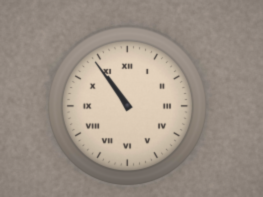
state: 10:54
